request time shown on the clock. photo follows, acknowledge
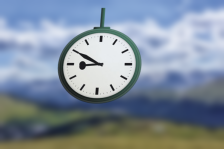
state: 8:50
